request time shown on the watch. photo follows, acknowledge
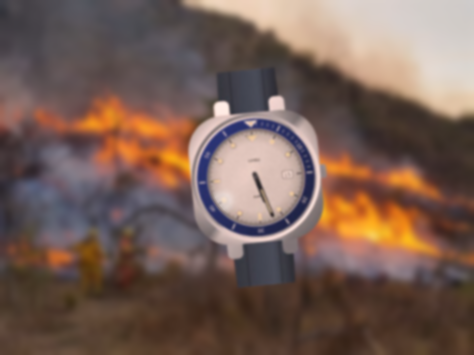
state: 5:27
